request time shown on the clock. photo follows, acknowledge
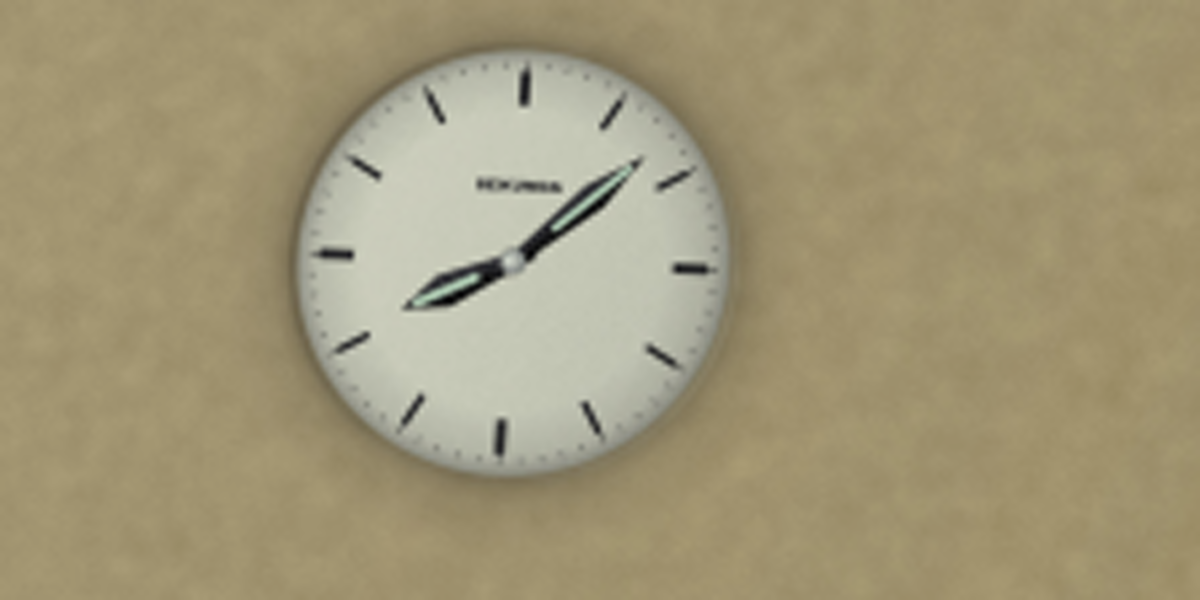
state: 8:08
